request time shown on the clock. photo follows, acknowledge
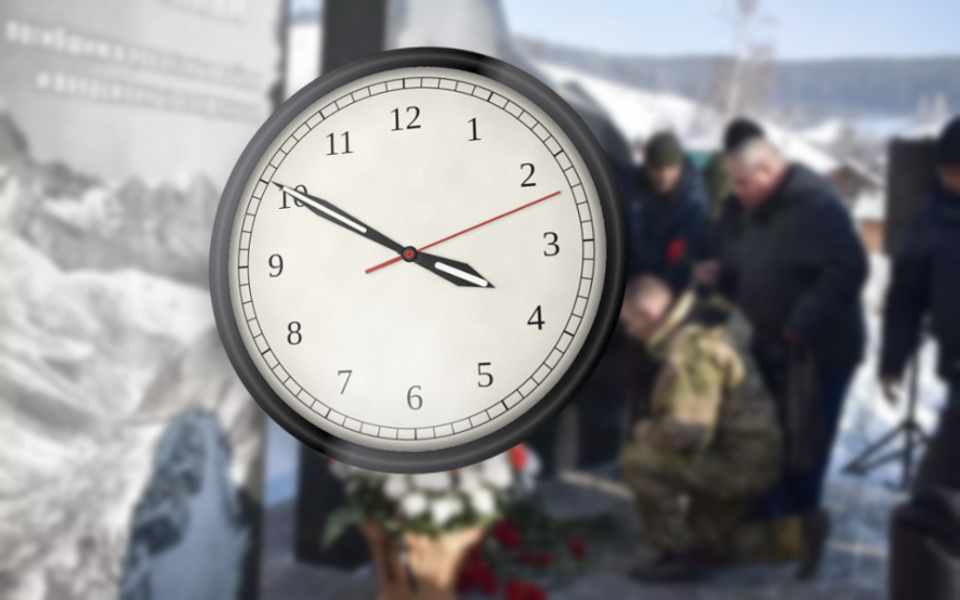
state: 3:50:12
